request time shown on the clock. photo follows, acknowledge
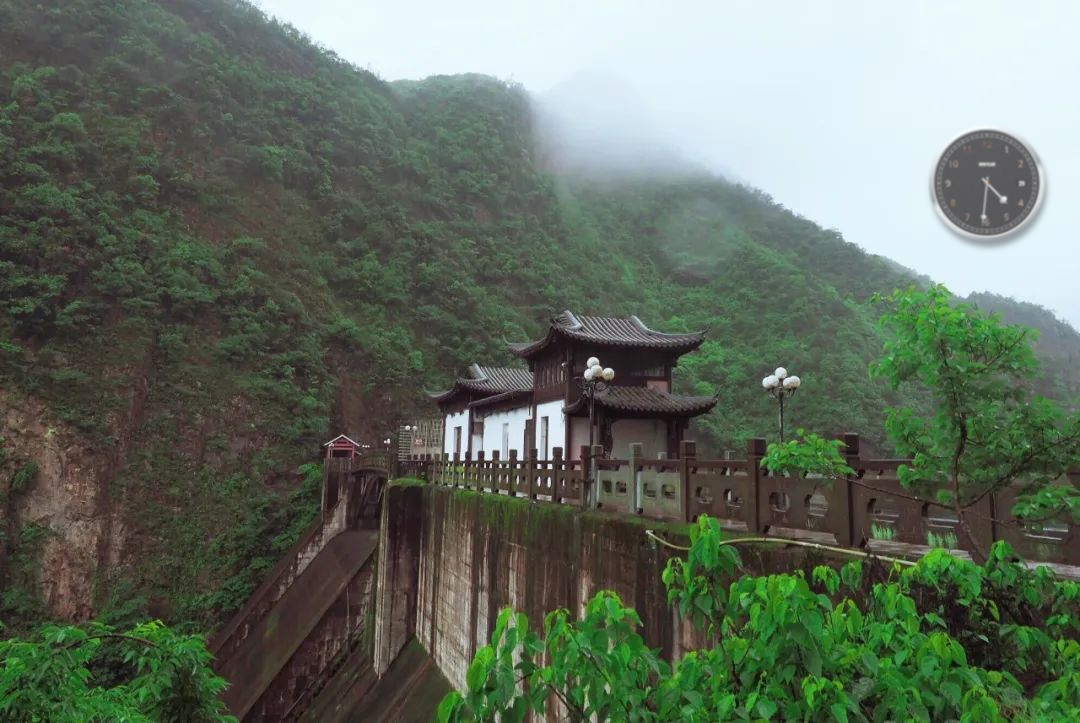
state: 4:31
